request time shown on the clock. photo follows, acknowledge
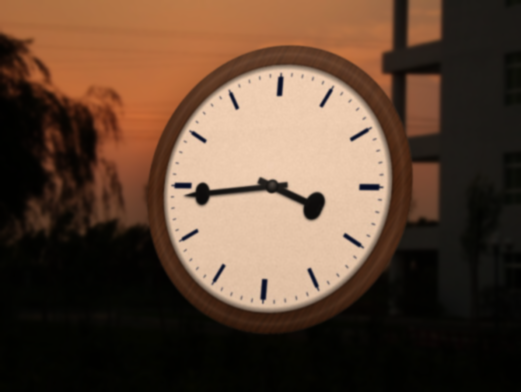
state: 3:44
